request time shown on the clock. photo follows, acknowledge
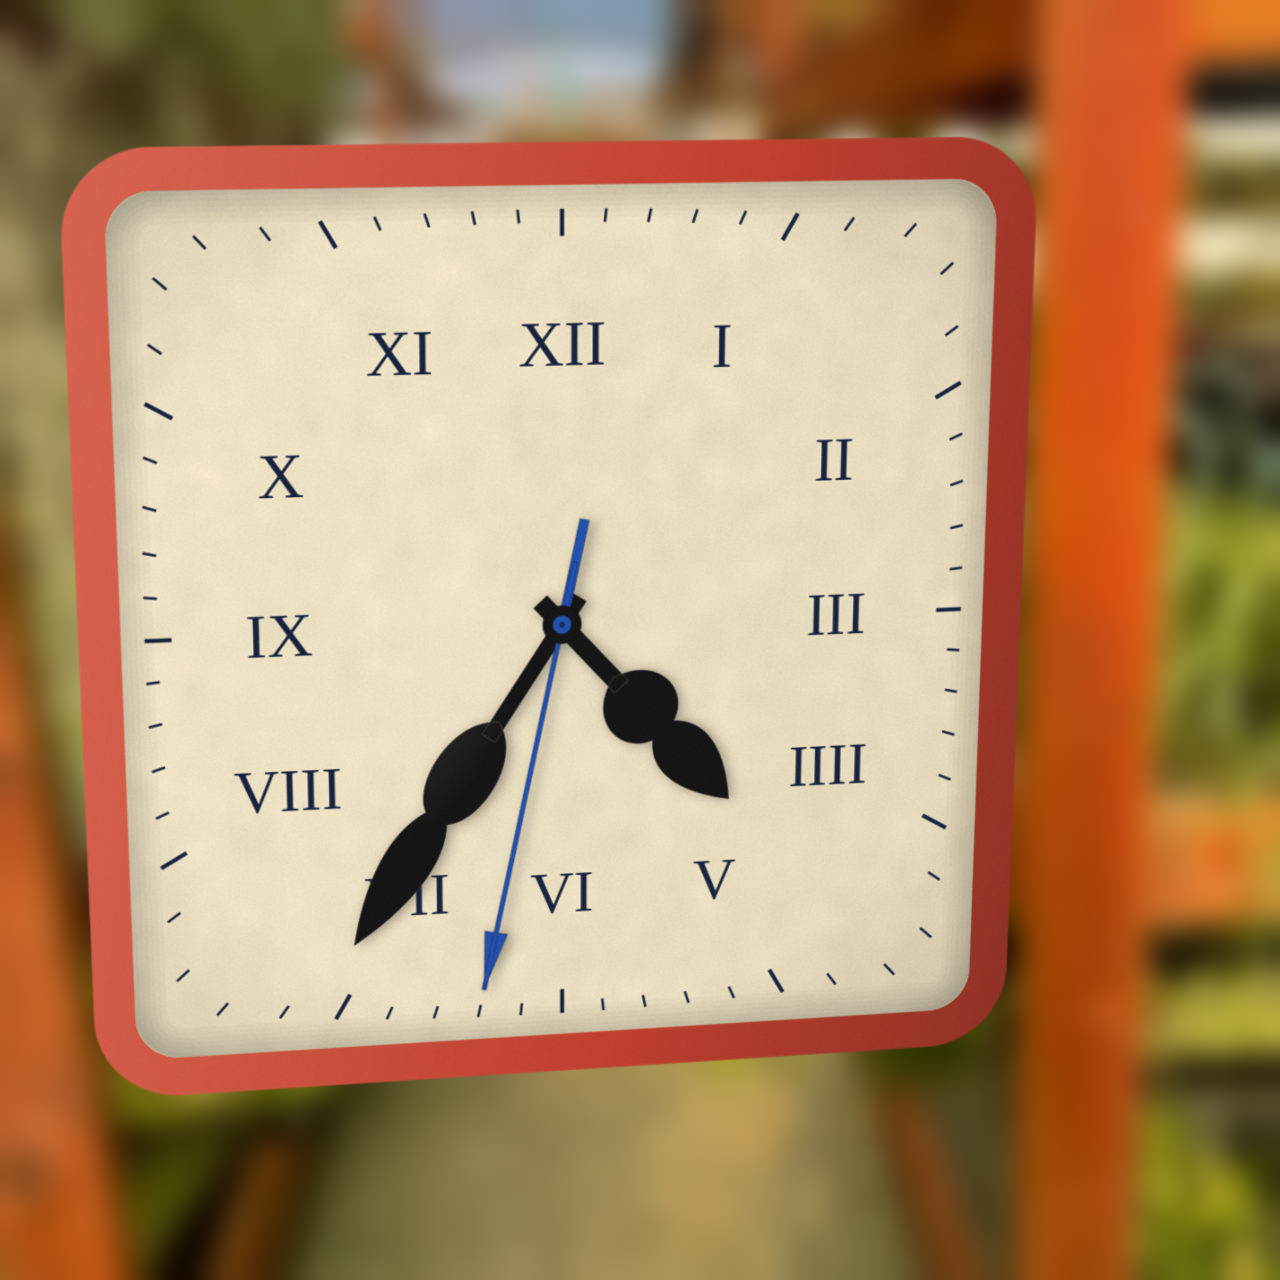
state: 4:35:32
